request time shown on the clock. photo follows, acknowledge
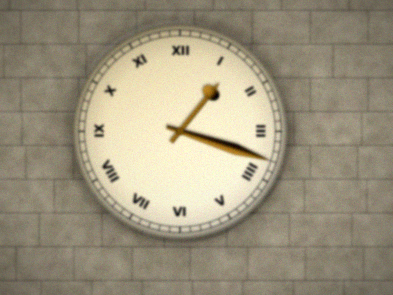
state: 1:18
